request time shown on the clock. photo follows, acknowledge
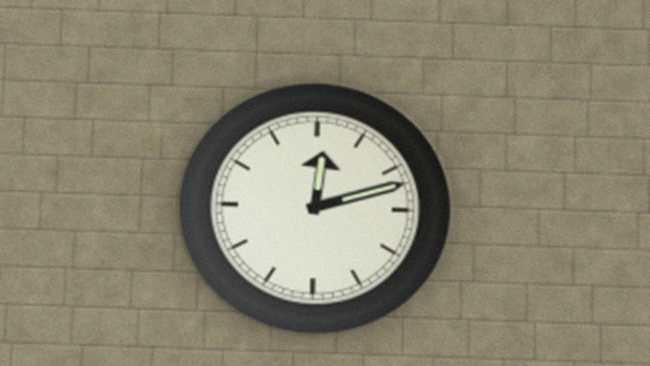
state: 12:12
